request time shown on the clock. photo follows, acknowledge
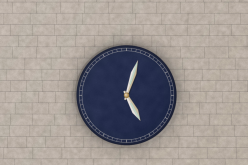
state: 5:03
